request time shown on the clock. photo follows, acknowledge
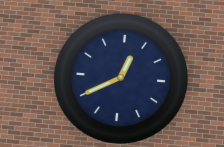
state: 12:40
